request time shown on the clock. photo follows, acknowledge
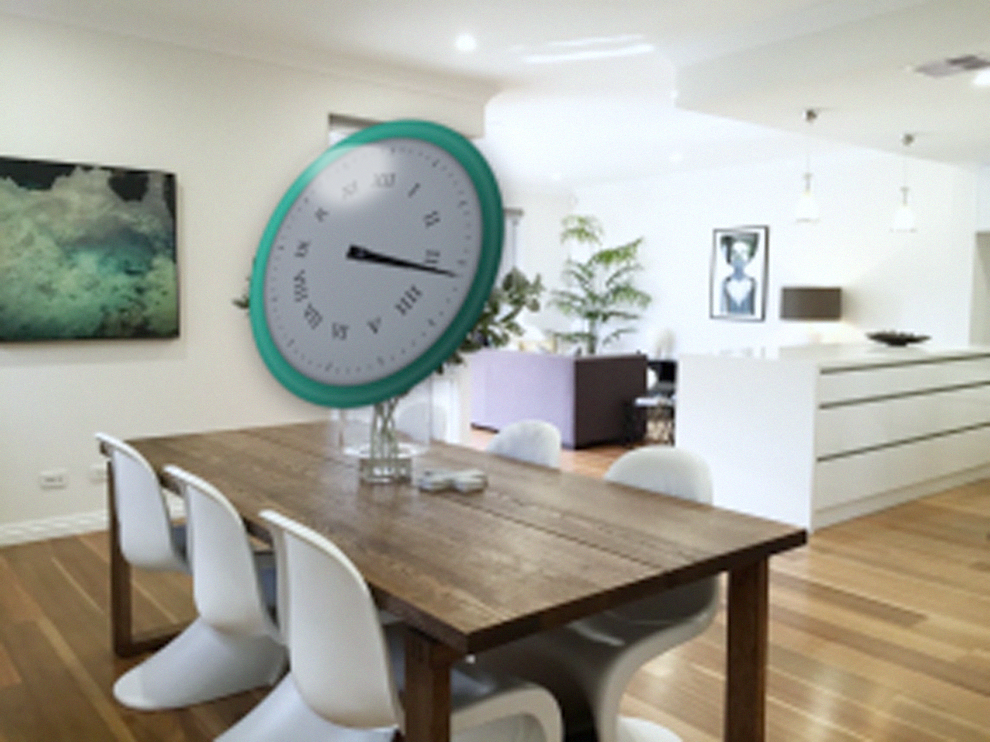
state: 3:16
